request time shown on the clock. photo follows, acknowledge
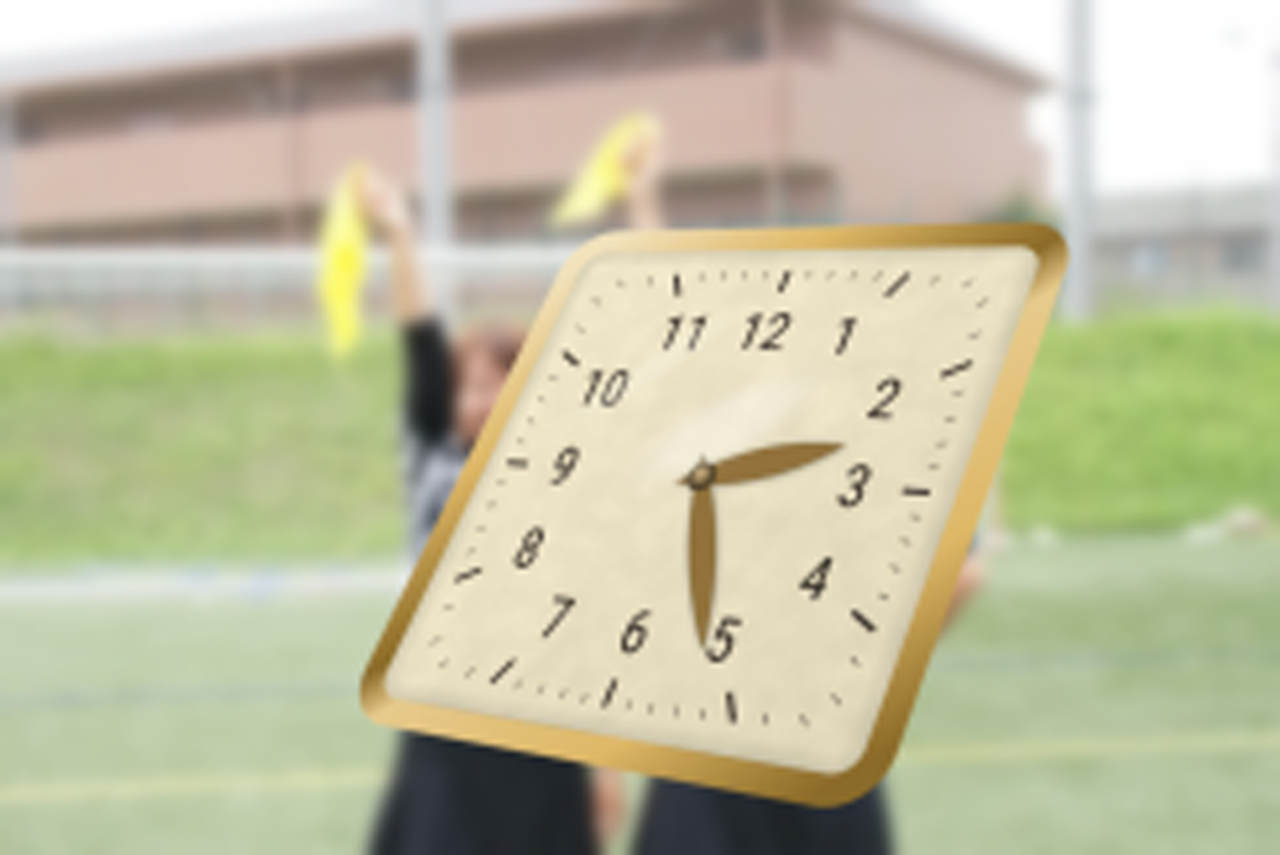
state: 2:26
